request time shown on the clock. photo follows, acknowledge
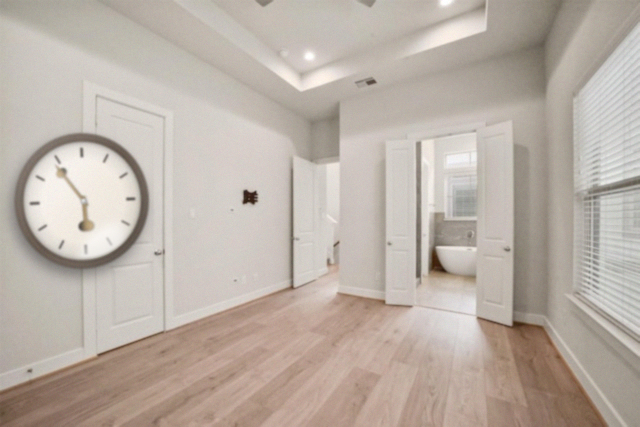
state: 5:54
